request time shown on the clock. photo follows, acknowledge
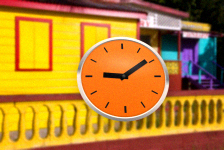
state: 9:09
